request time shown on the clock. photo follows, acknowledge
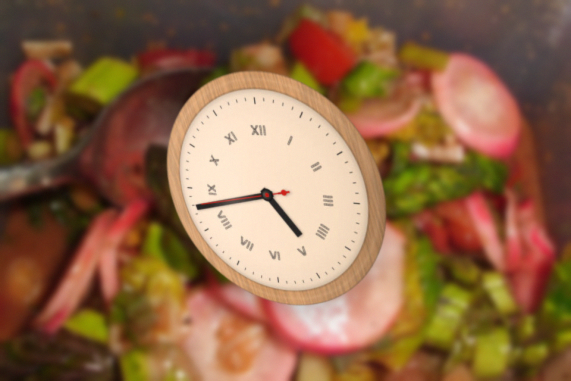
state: 4:42:43
